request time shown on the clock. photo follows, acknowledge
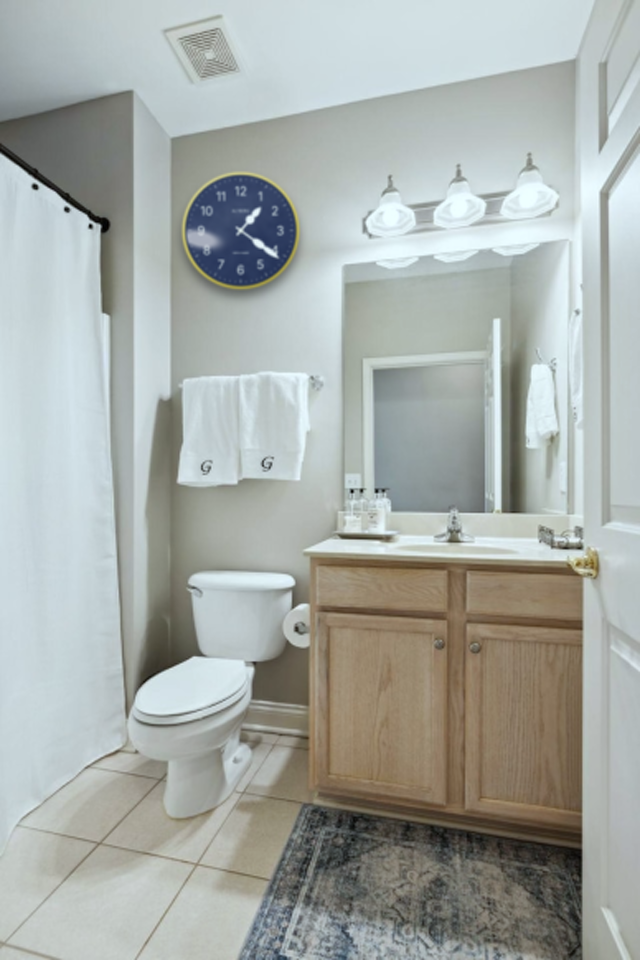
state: 1:21
